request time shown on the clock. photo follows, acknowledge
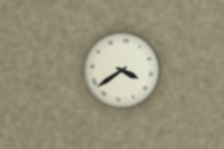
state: 3:38
